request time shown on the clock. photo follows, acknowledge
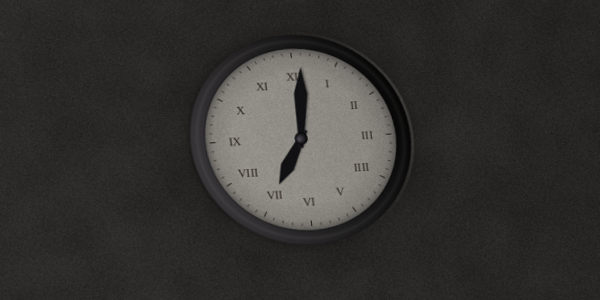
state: 7:01
